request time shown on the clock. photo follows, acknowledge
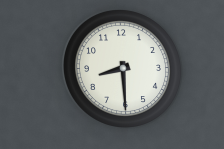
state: 8:30
